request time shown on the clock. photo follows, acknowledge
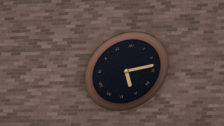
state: 5:13
